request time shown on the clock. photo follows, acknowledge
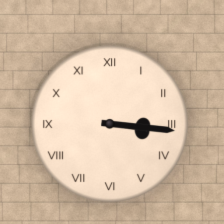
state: 3:16
